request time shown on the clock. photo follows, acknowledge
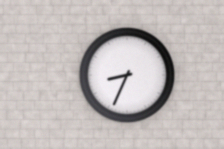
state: 8:34
